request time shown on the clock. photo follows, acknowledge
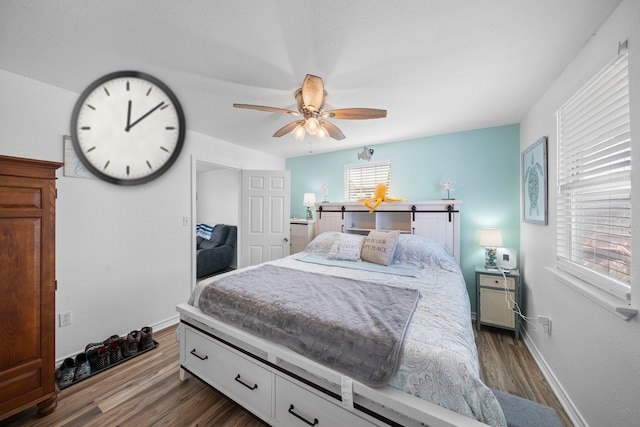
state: 12:09
